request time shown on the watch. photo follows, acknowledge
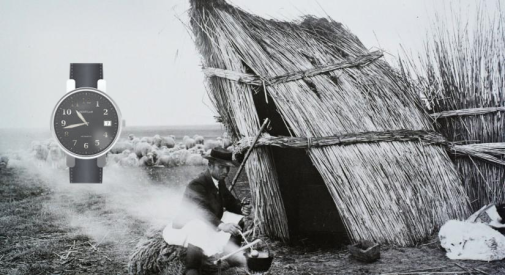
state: 10:43
